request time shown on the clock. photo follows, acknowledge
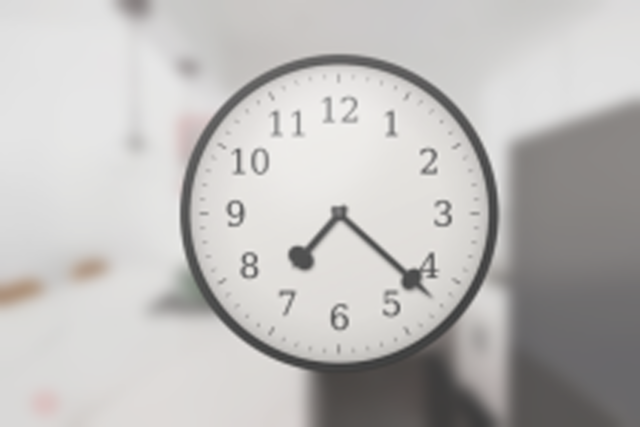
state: 7:22
